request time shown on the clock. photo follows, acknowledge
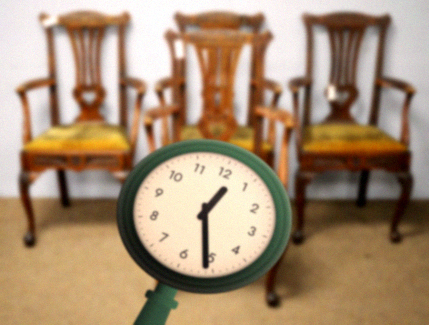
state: 12:26
